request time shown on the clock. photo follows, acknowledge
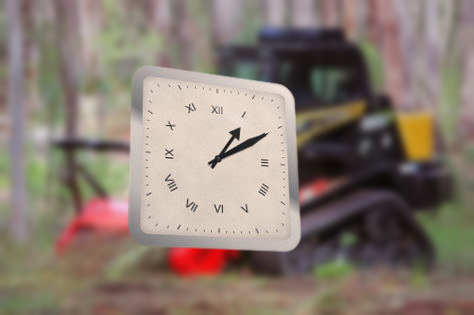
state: 1:10
